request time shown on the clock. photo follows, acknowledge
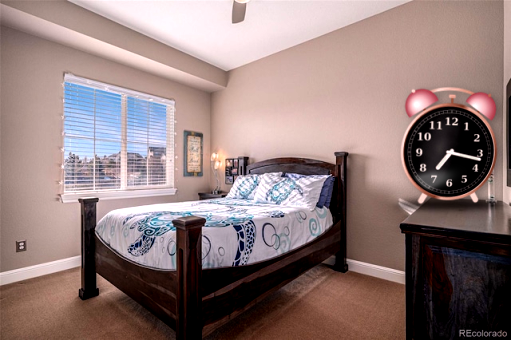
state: 7:17
